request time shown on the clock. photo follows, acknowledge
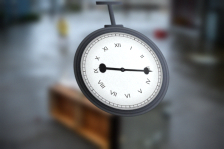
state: 9:16
